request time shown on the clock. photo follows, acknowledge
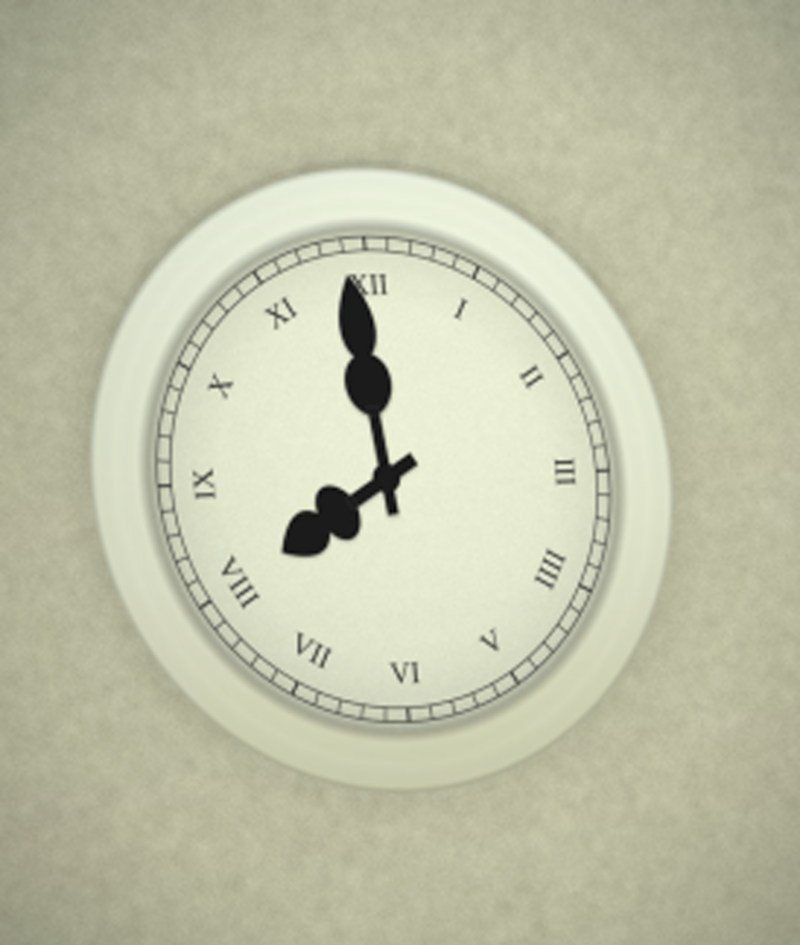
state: 7:59
